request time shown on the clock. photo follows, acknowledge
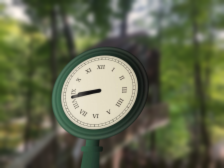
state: 8:43
